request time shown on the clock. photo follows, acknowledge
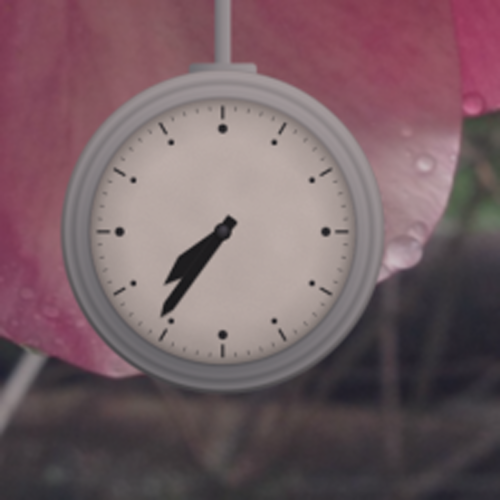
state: 7:36
